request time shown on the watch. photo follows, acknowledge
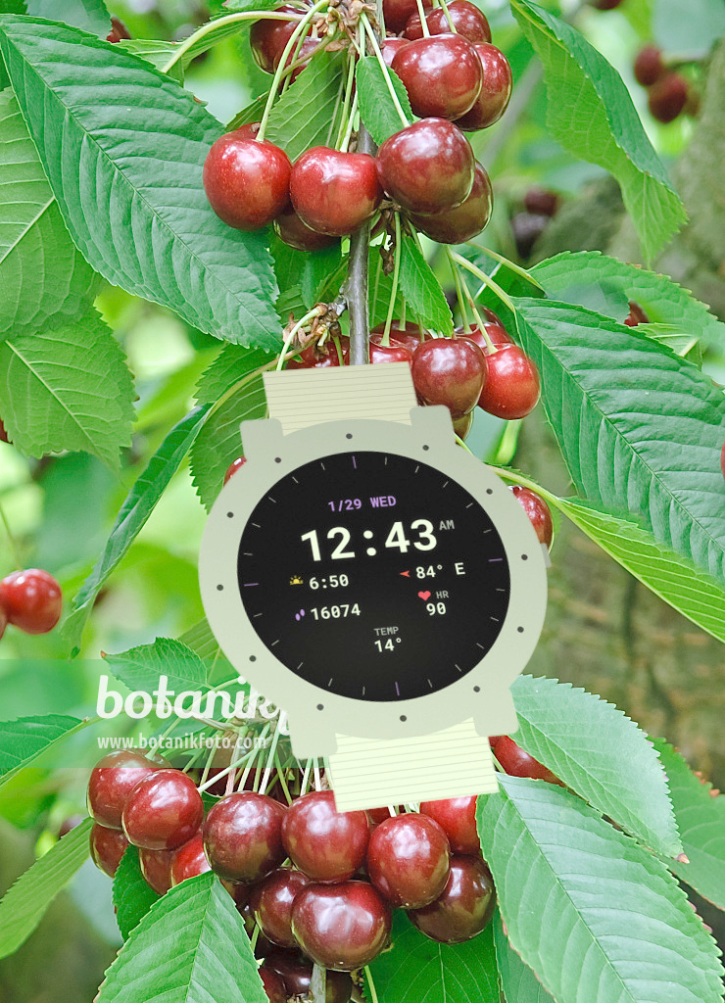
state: 12:43
